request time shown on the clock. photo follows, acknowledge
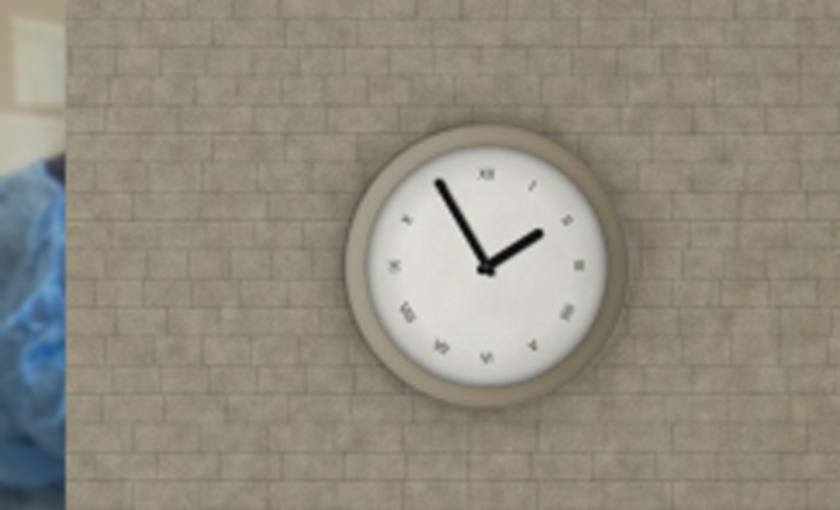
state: 1:55
